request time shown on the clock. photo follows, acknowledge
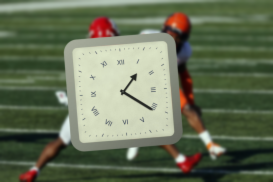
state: 1:21
